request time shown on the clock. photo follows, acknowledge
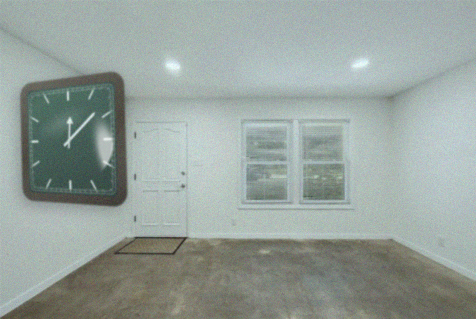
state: 12:08
